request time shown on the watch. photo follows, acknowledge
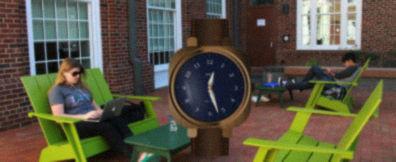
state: 12:27
